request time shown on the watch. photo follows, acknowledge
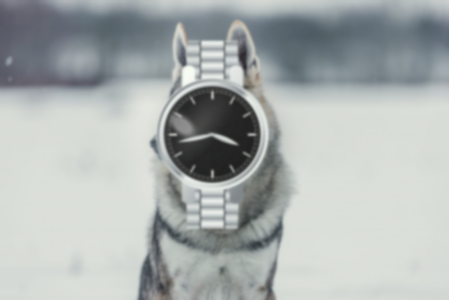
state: 3:43
